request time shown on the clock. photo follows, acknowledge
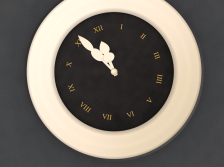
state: 11:56
